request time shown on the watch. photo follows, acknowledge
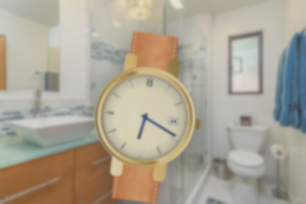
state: 6:19
